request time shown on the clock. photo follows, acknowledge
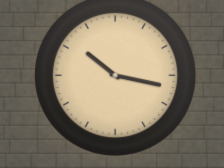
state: 10:17
